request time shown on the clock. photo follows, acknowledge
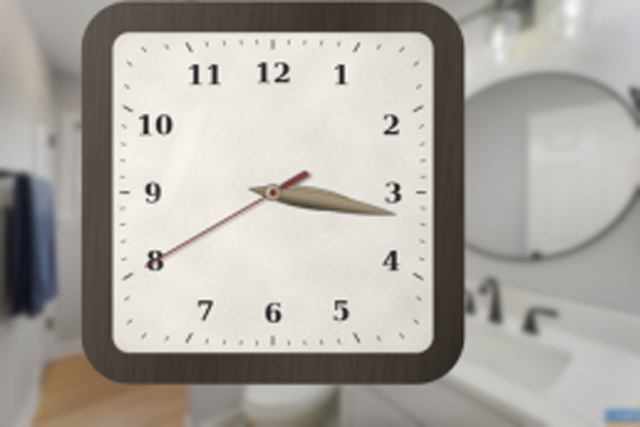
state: 3:16:40
